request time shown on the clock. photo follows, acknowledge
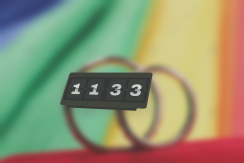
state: 11:33
